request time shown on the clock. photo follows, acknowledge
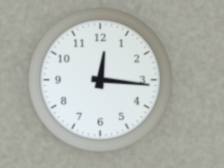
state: 12:16
